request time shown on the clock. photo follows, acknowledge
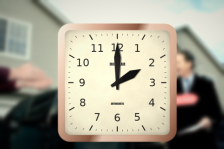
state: 2:00
